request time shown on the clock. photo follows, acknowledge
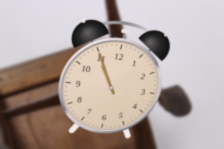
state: 10:55
